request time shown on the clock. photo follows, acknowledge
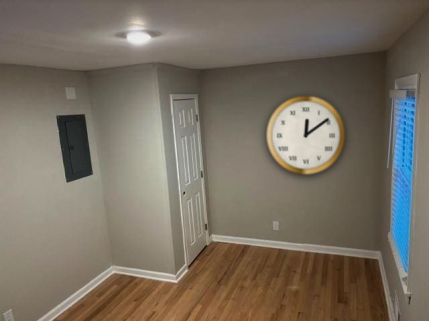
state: 12:09
